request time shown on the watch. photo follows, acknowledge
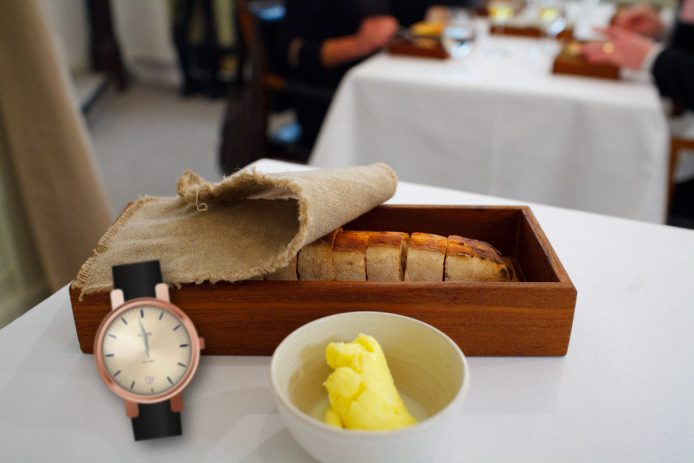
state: 11:59
